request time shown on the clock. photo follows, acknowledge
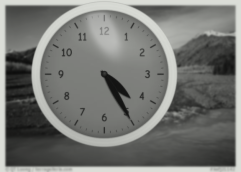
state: 4:25
